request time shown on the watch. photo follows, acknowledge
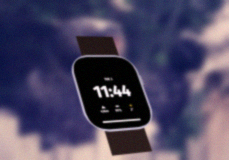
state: 11:44
